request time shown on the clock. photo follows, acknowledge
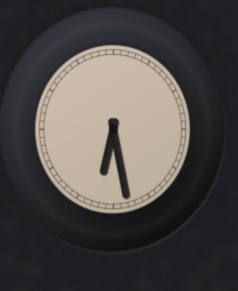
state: 6:28
